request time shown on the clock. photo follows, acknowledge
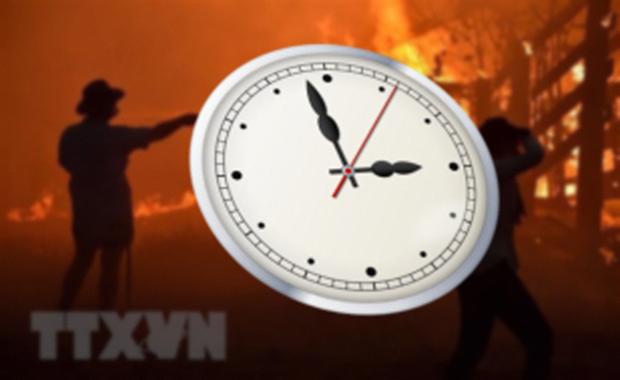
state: 2:58:06
